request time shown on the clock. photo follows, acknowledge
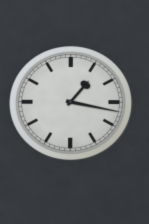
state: 1:17
